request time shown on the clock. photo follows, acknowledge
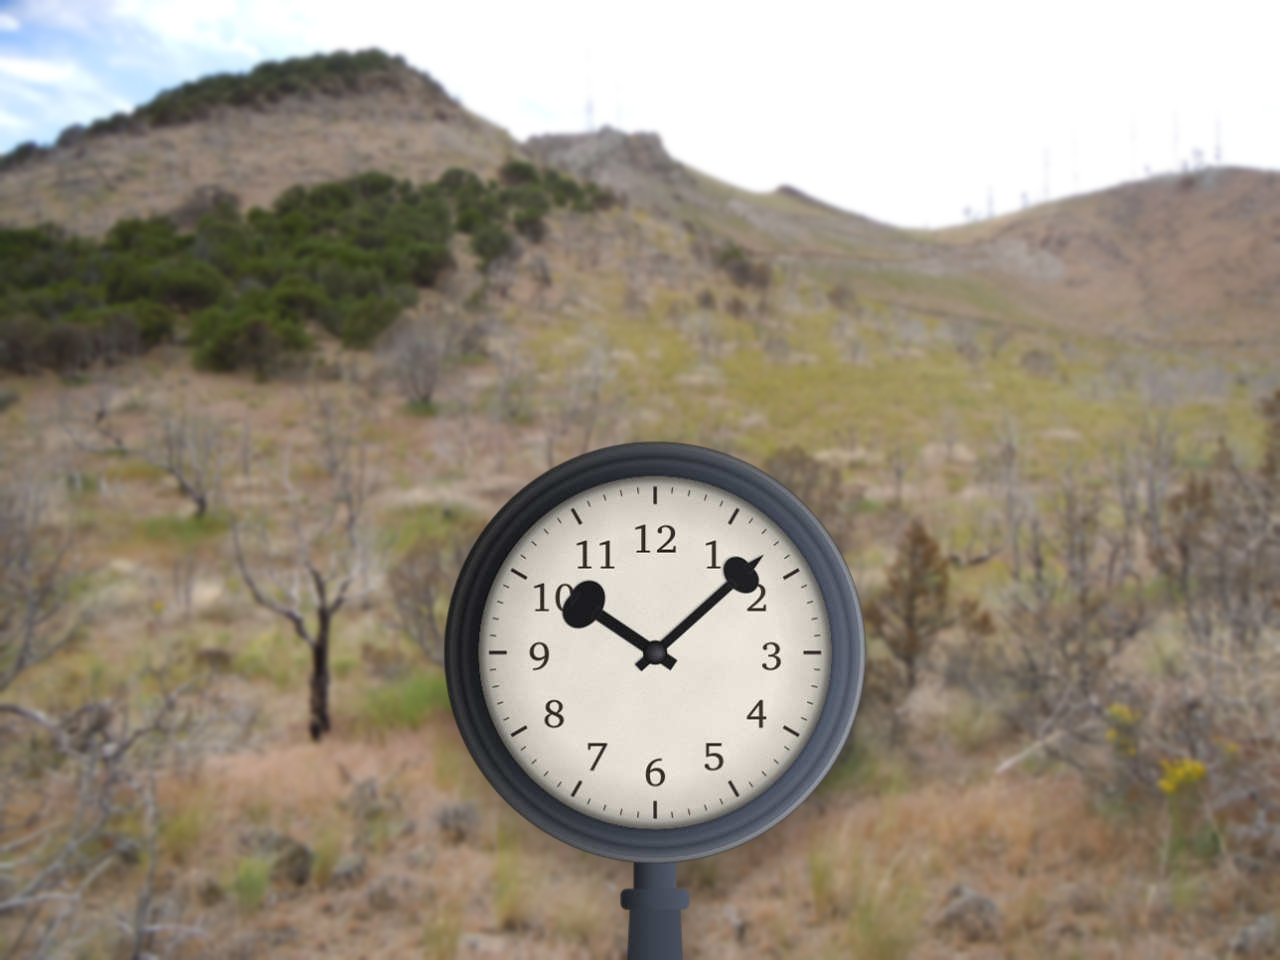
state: 10:08
